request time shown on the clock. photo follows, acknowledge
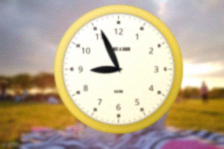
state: 8:56
